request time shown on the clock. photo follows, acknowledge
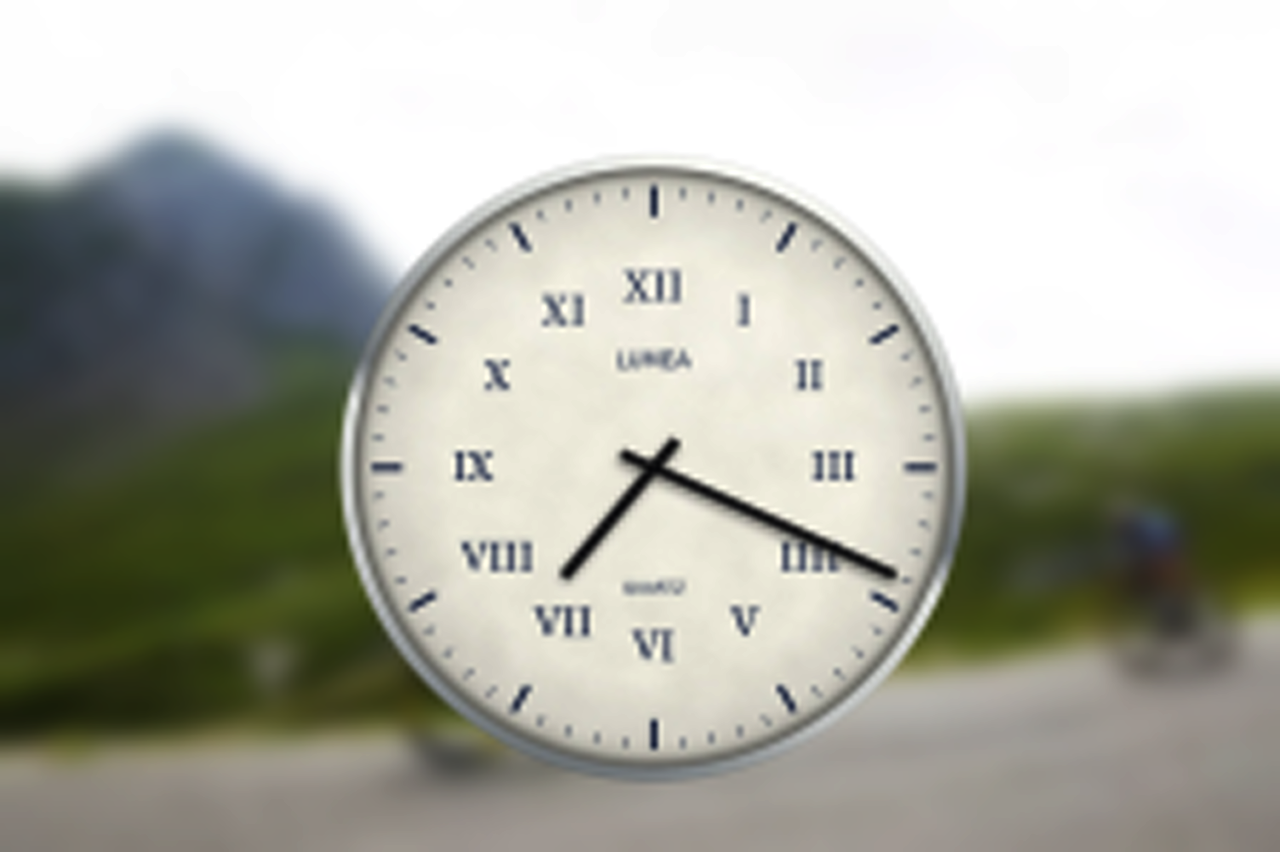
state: 7:19
